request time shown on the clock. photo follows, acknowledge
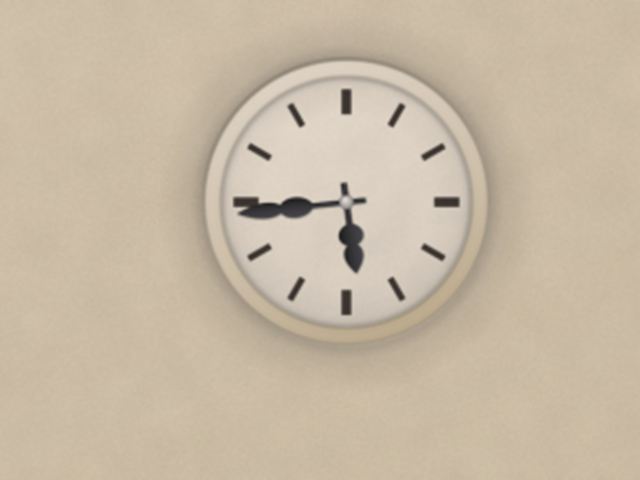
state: 5:44
